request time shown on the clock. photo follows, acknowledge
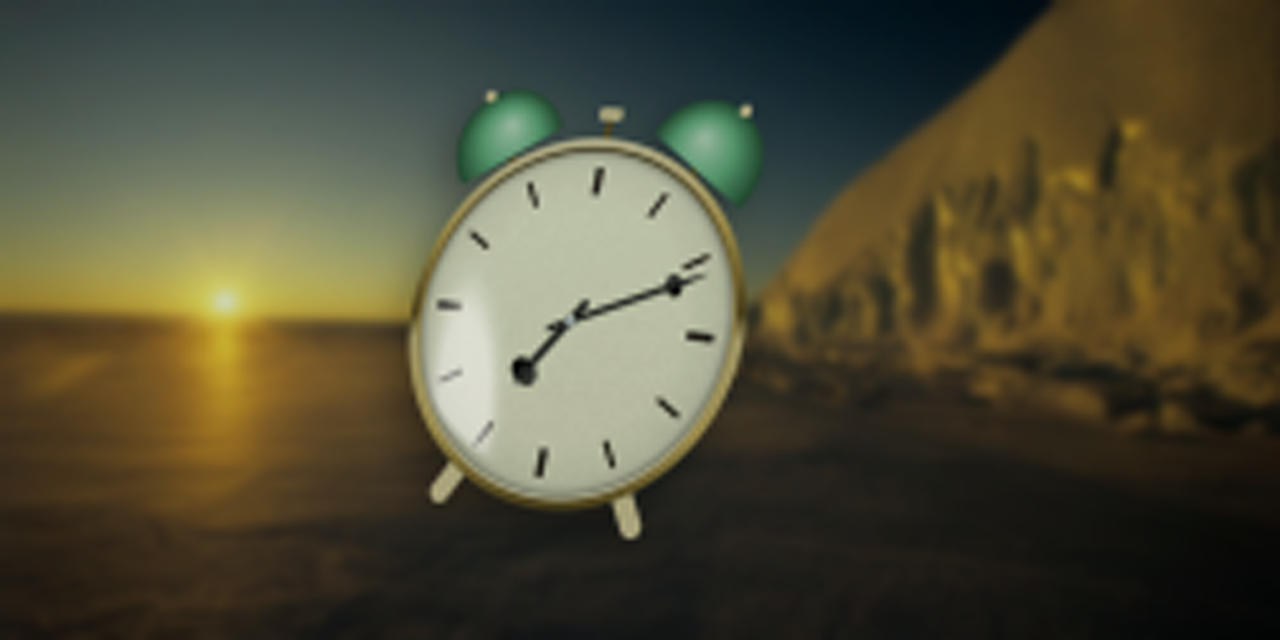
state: 7:11
